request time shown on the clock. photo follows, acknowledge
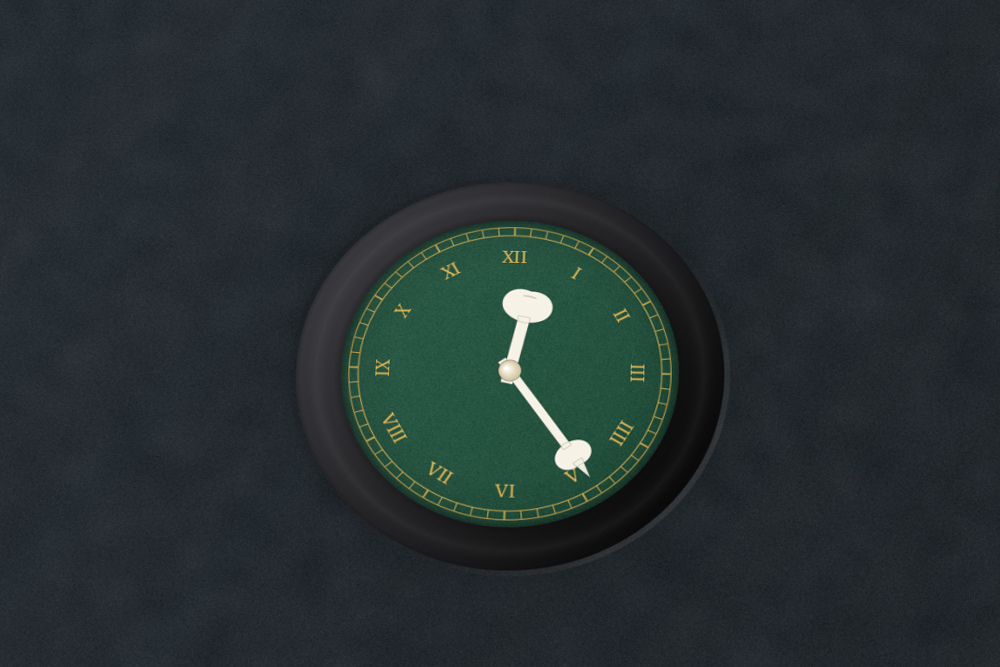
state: 12:24
